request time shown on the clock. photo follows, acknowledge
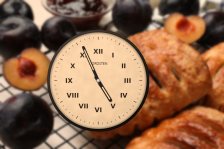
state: 4:56
